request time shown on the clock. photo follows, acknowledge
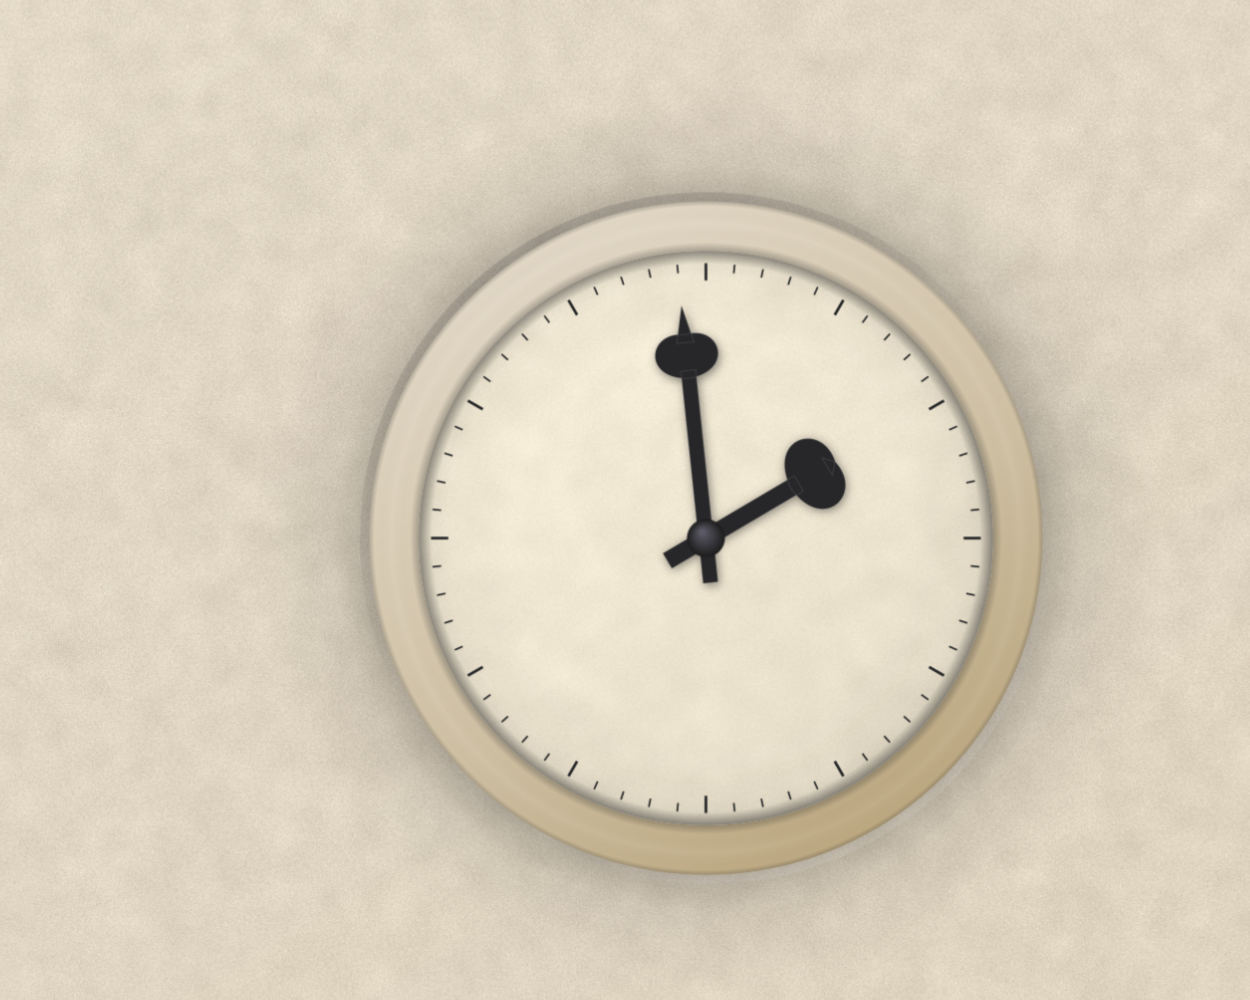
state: 1:59
